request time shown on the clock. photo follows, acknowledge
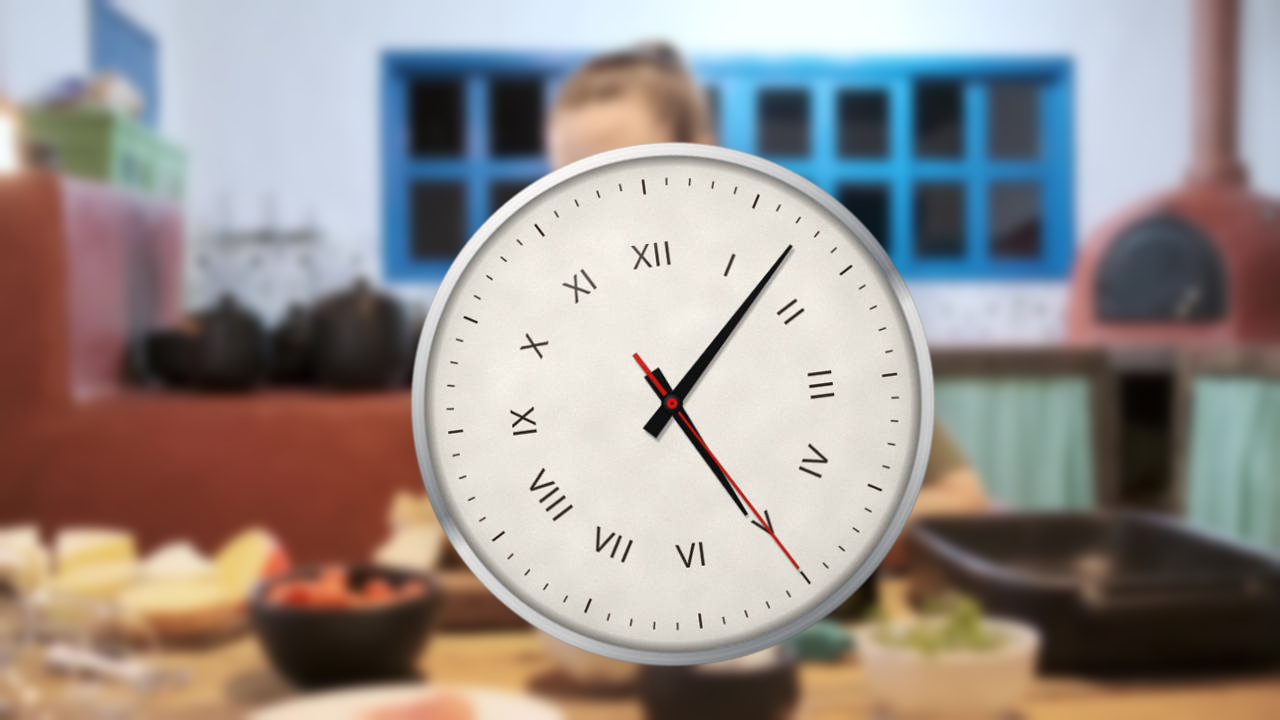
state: 5:07:25
